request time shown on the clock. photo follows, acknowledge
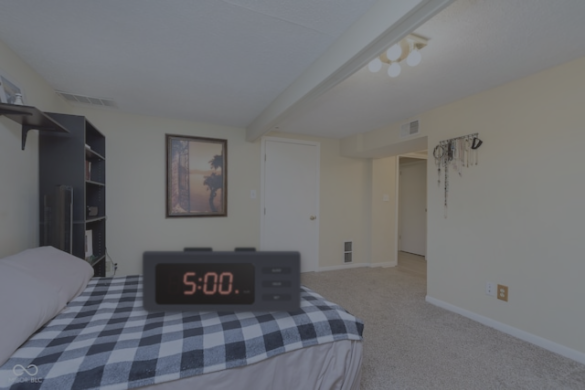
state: 5:00
